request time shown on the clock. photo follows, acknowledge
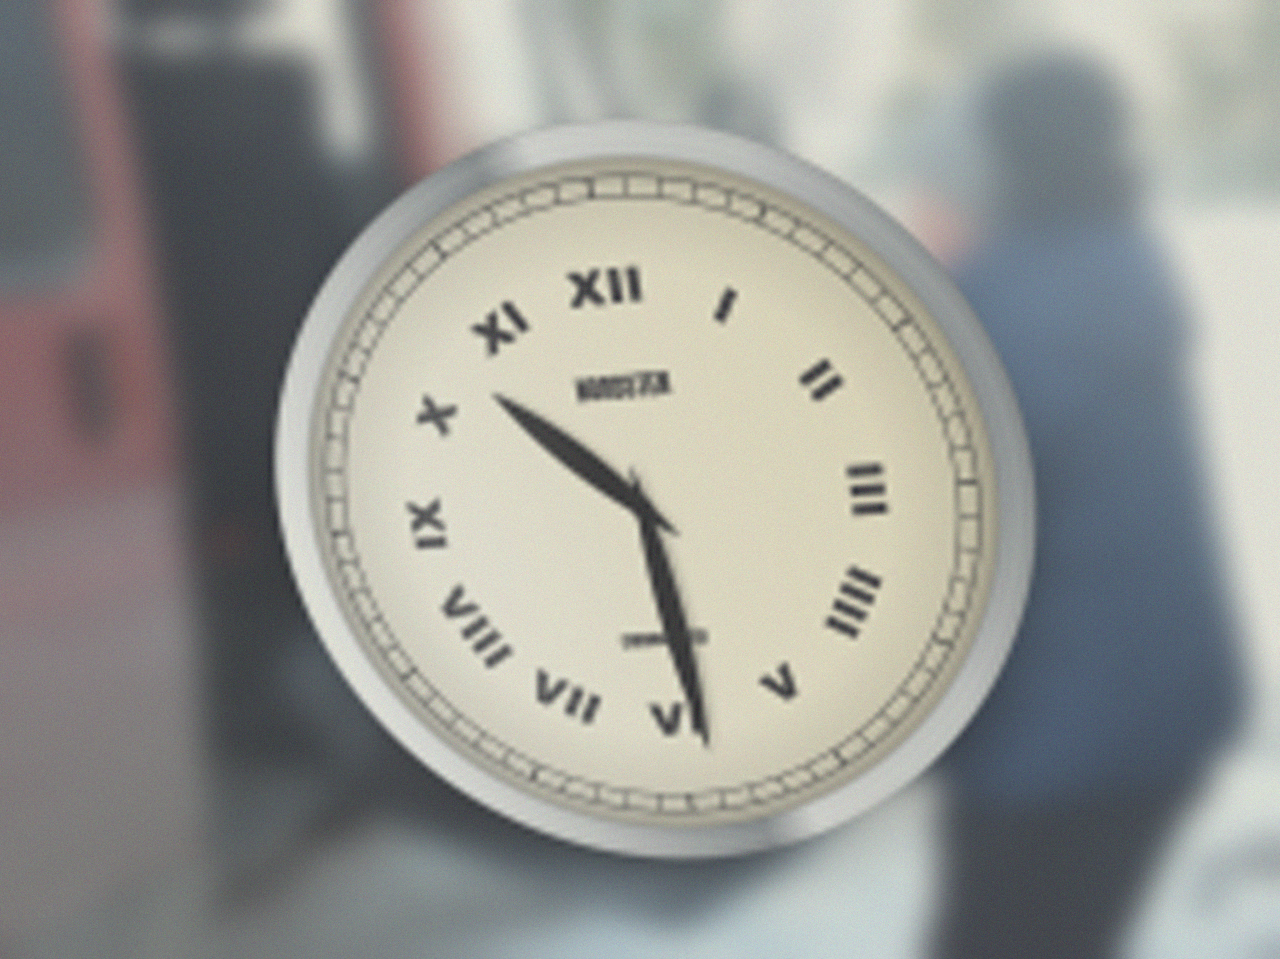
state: 10:29
